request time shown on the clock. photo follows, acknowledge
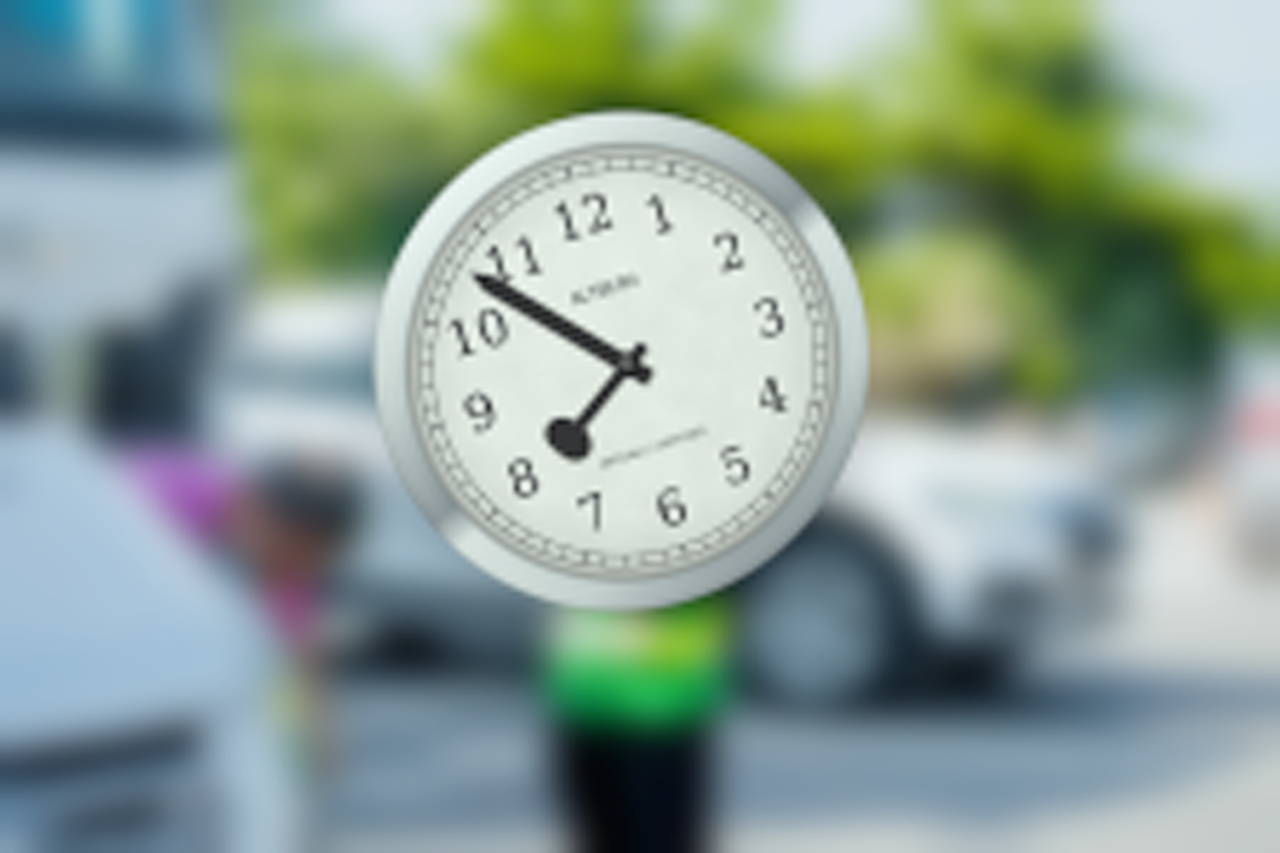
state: 7:53
